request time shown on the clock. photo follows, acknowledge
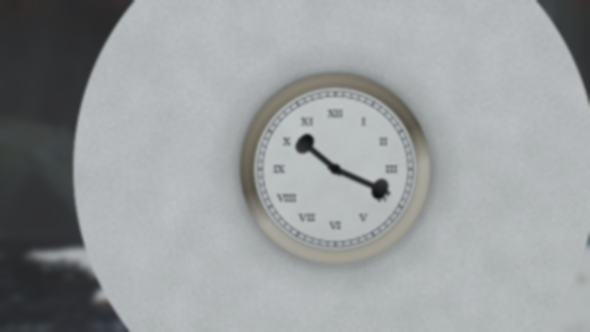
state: 10:19
